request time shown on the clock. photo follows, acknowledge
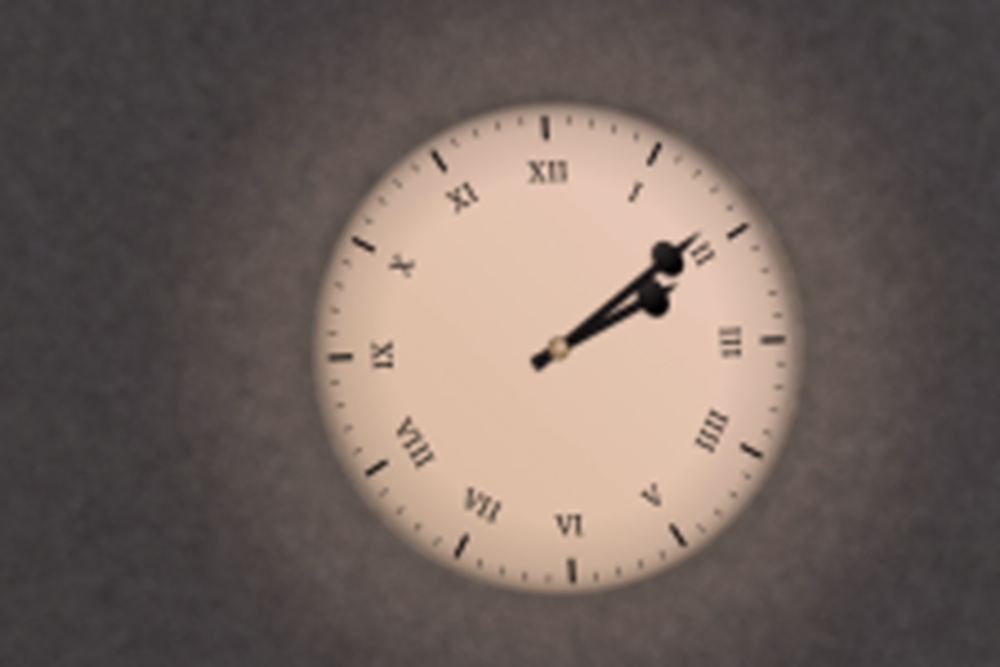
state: 2:09
